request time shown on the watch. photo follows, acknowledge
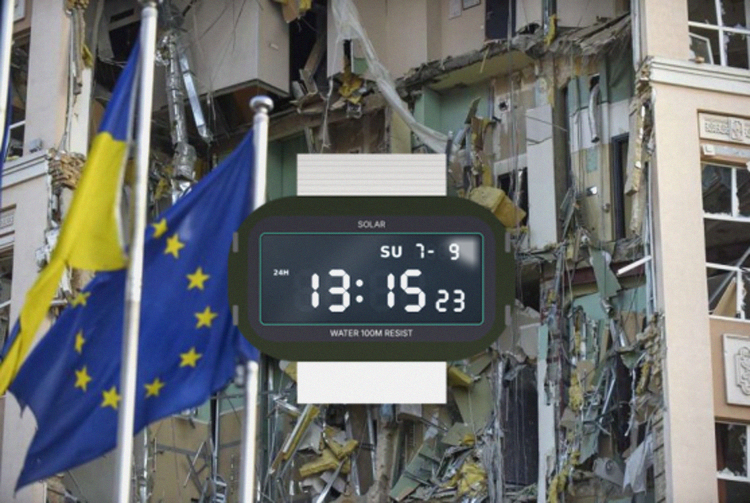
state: 13:15:23
